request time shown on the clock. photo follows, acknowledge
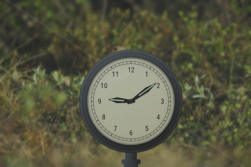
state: 9:09
